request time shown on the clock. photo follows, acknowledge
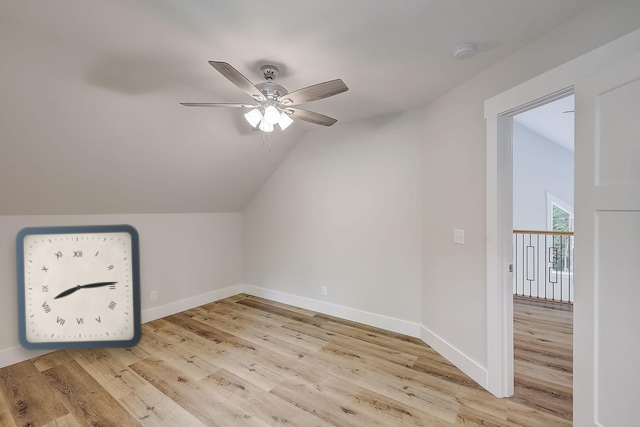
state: 8:14
